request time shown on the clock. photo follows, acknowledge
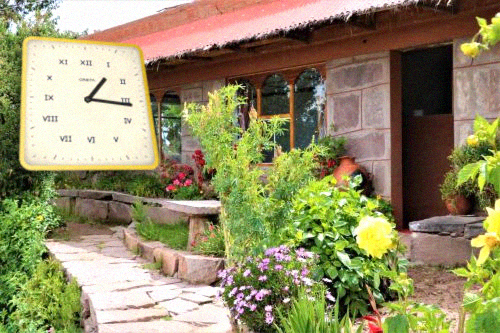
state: 1:16
